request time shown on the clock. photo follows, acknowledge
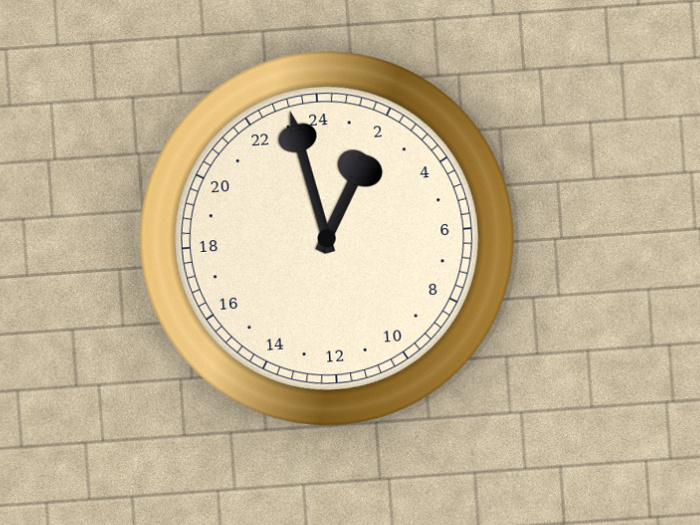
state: 1:58
